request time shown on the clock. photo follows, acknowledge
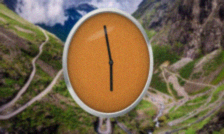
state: 5:58
